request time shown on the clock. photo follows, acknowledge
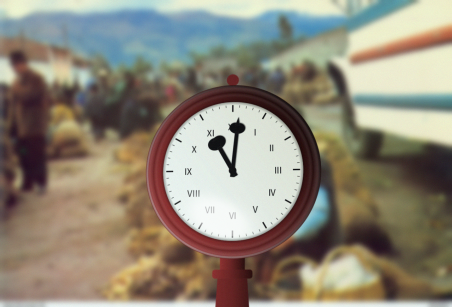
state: 11:01
